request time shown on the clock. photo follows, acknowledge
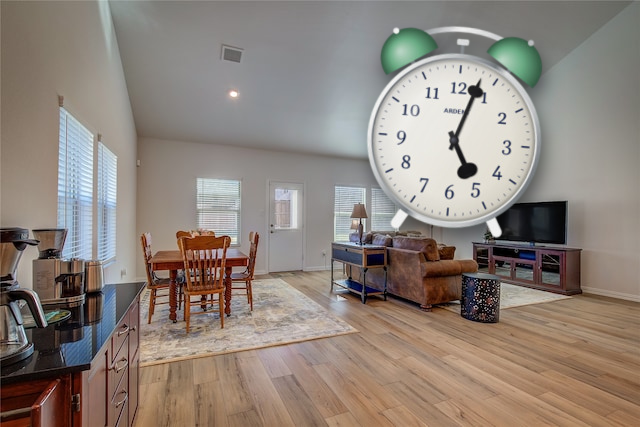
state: 5:03
